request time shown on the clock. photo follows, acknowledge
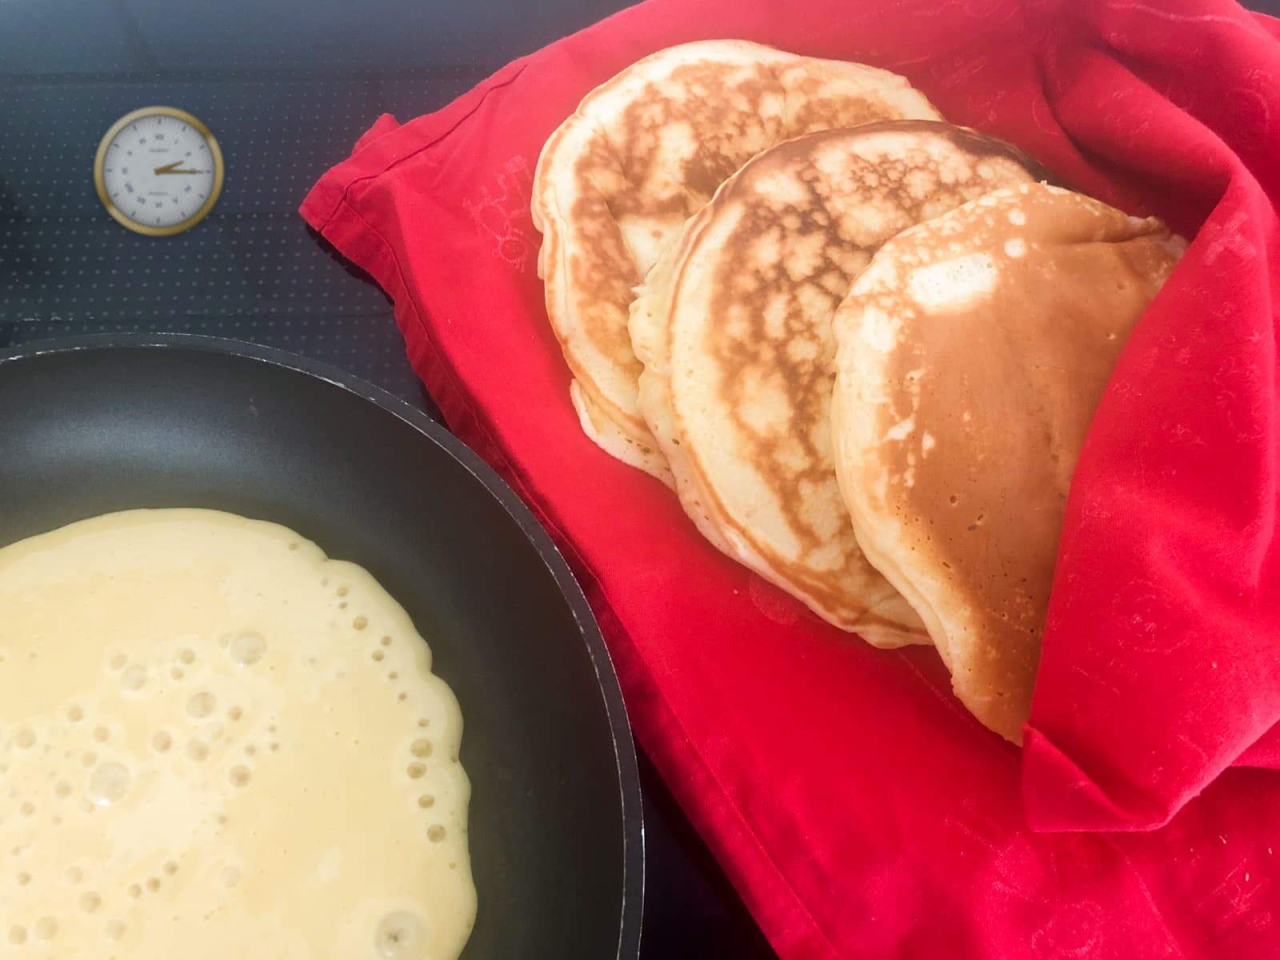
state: 2:15
